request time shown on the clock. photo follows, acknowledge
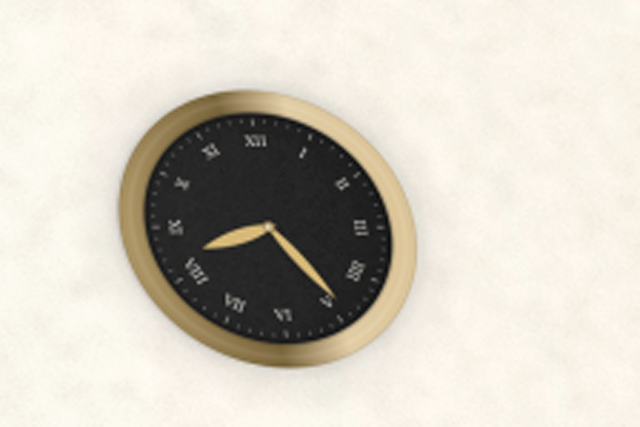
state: 8:24
